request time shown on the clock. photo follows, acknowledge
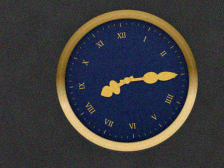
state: 8:15
